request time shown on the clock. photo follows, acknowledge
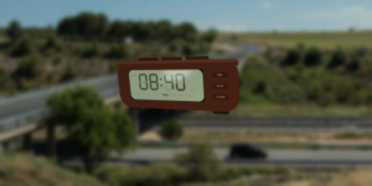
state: 8:40
